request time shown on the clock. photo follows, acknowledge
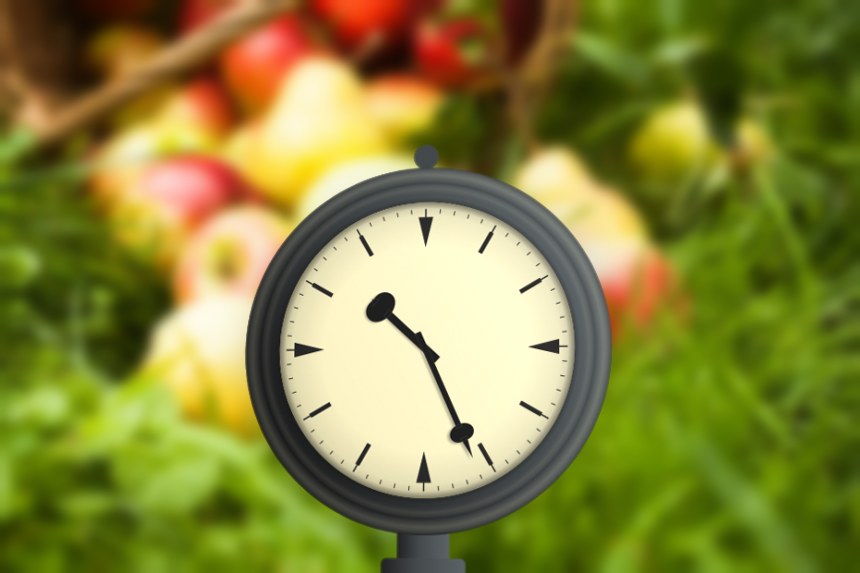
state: 10:26
